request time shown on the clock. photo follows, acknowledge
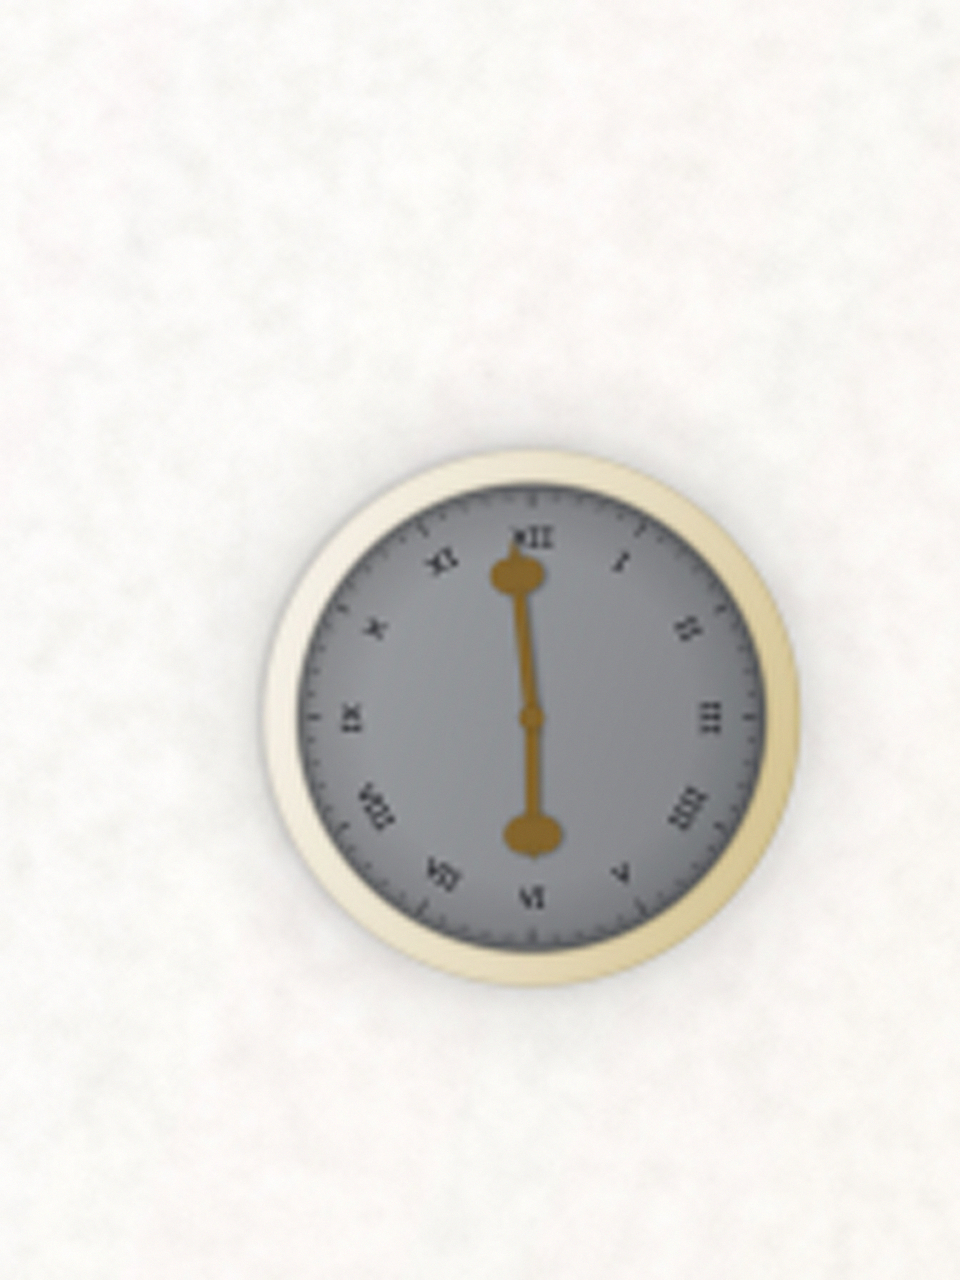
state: 5:59
